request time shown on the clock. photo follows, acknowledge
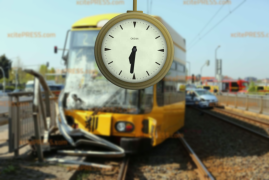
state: 6:31
